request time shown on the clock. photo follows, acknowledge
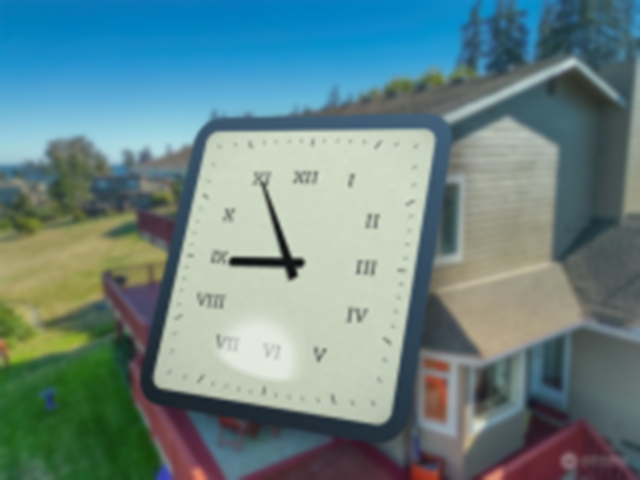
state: 8:55
